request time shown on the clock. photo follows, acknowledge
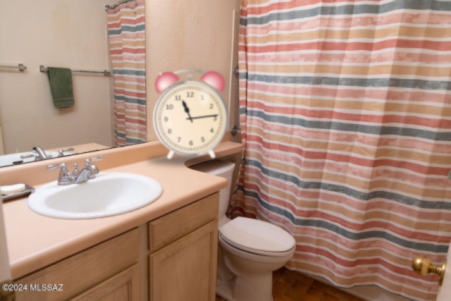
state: 11:14
